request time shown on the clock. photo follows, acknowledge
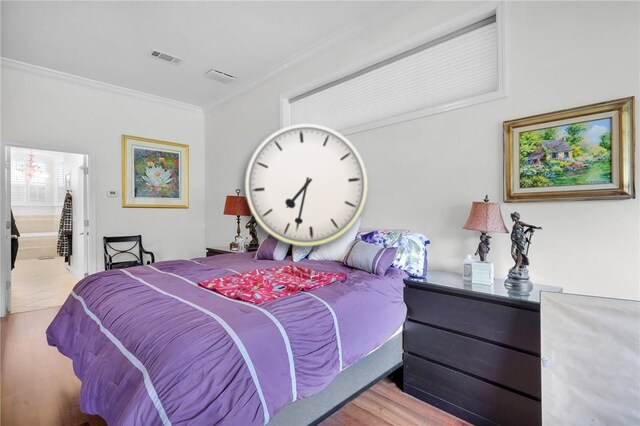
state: 7:33
